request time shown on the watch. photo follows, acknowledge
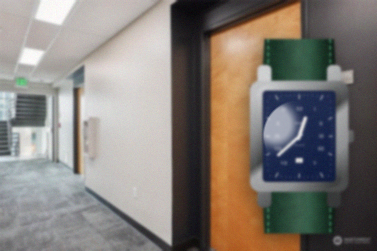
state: 12:38
